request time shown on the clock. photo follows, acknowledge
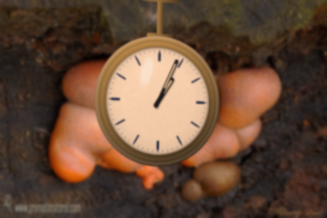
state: 1:04
